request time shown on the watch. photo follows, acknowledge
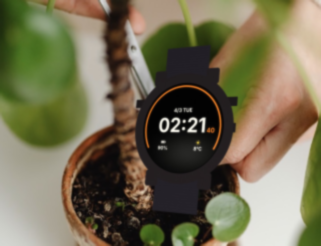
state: 2:21
